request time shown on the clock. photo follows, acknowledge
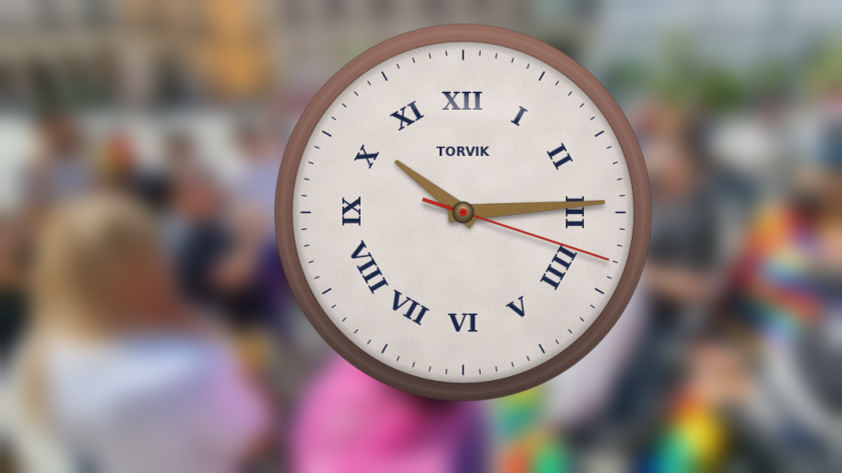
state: 10:14:18
